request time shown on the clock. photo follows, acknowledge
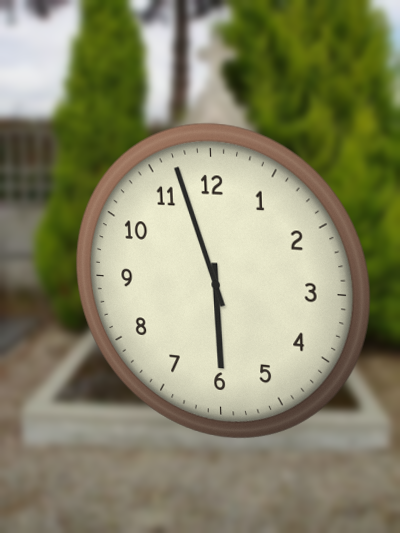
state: 5:57
